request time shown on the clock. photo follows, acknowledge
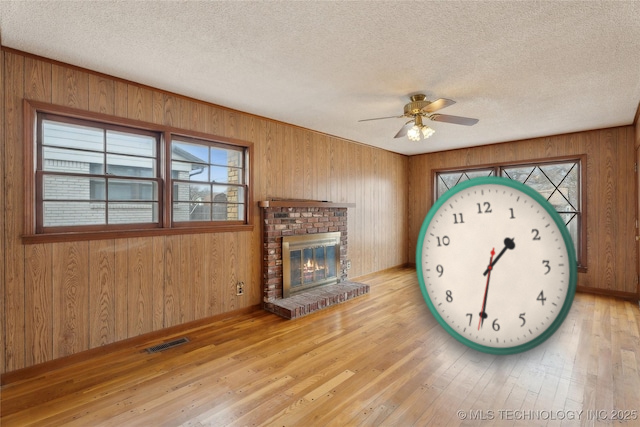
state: 1:32:33
